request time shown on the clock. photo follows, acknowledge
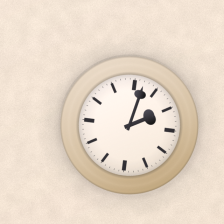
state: 2:02
